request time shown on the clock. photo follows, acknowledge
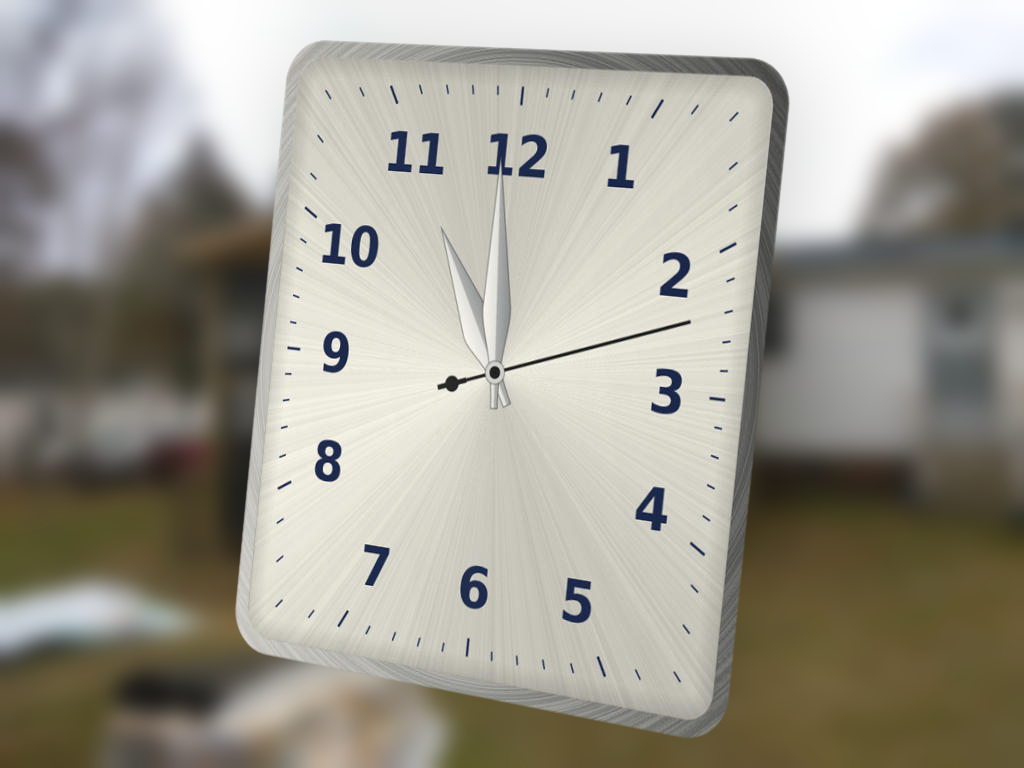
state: 10:59:12
